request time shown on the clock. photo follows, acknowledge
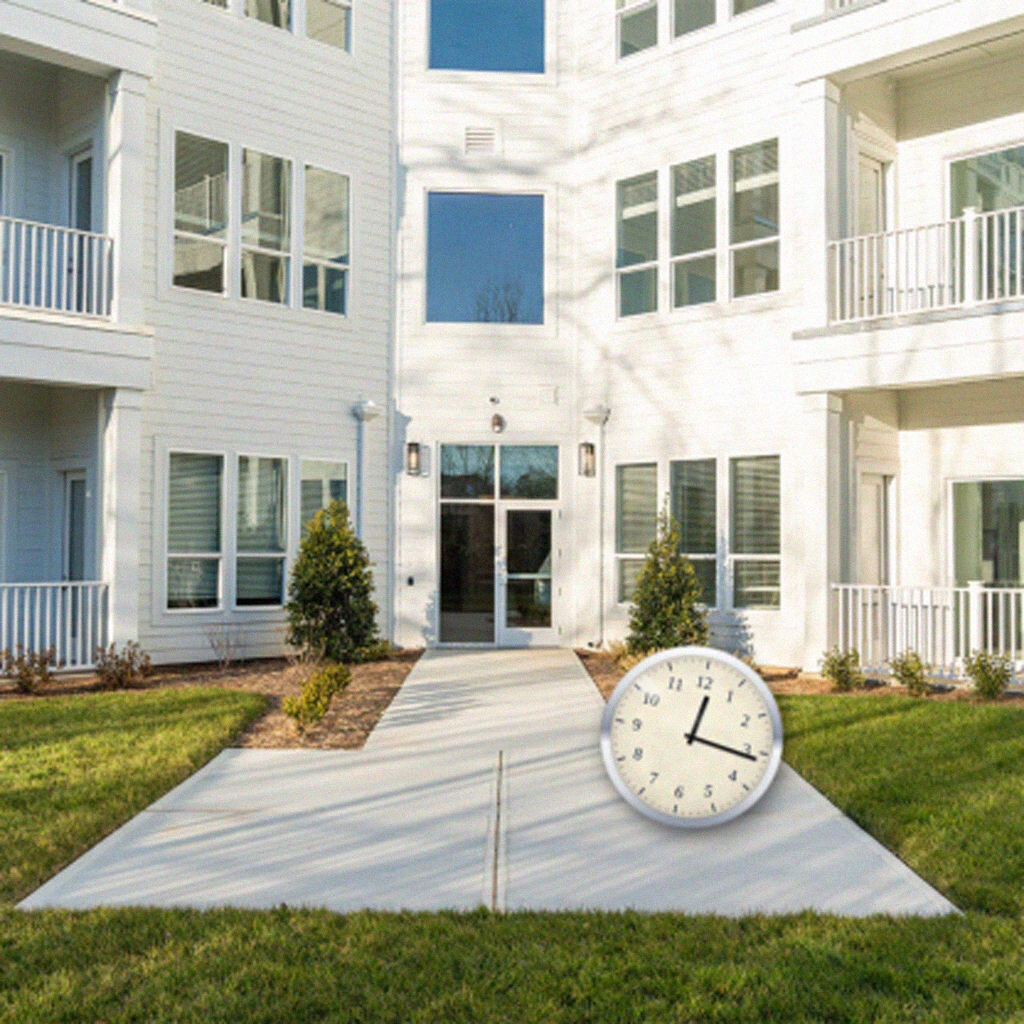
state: 12:16
